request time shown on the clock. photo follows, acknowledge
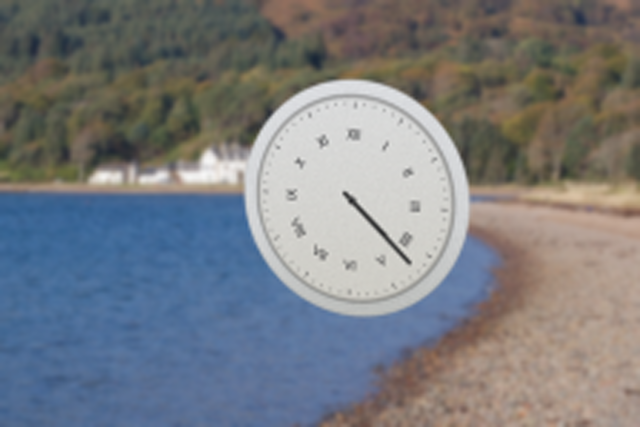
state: 4:22
